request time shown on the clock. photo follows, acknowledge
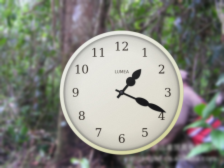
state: 1:19
